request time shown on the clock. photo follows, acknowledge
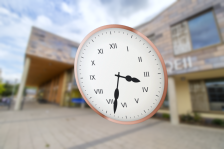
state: 3:33
